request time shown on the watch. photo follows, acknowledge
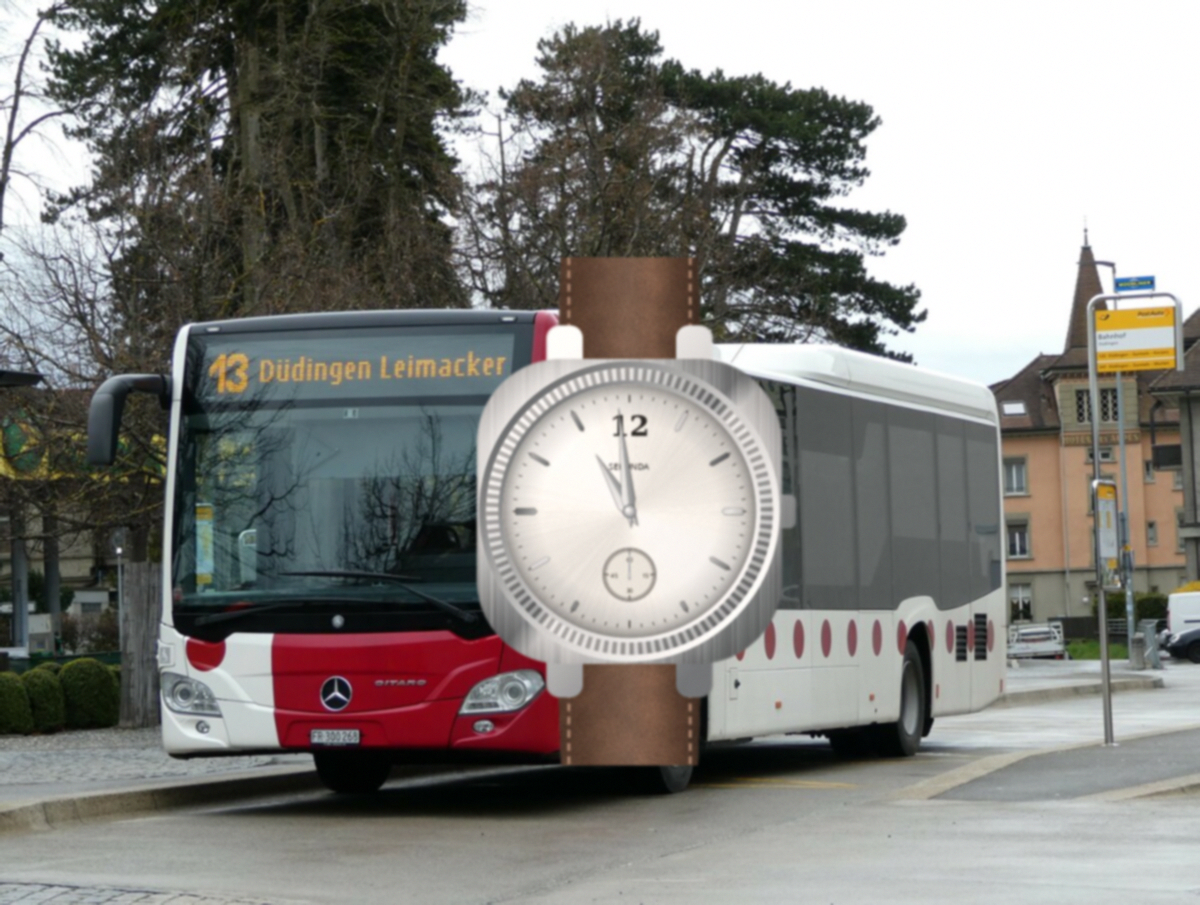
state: 10:59
